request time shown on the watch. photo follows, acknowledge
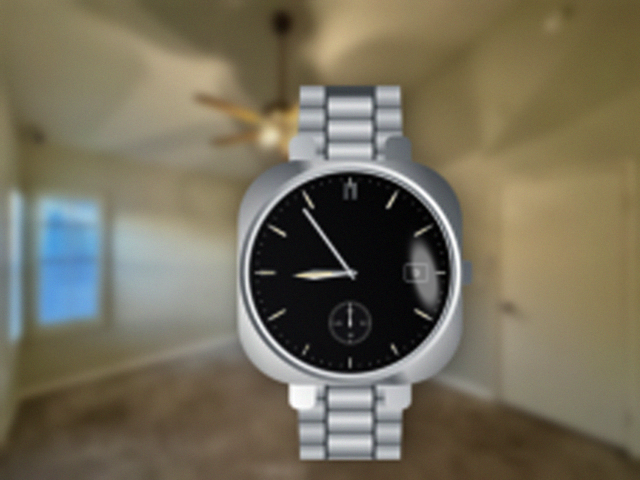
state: 8:54
